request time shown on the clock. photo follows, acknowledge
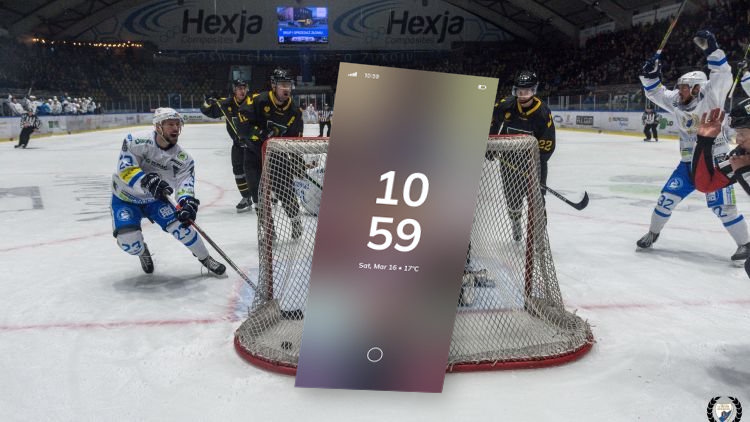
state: 10:59
